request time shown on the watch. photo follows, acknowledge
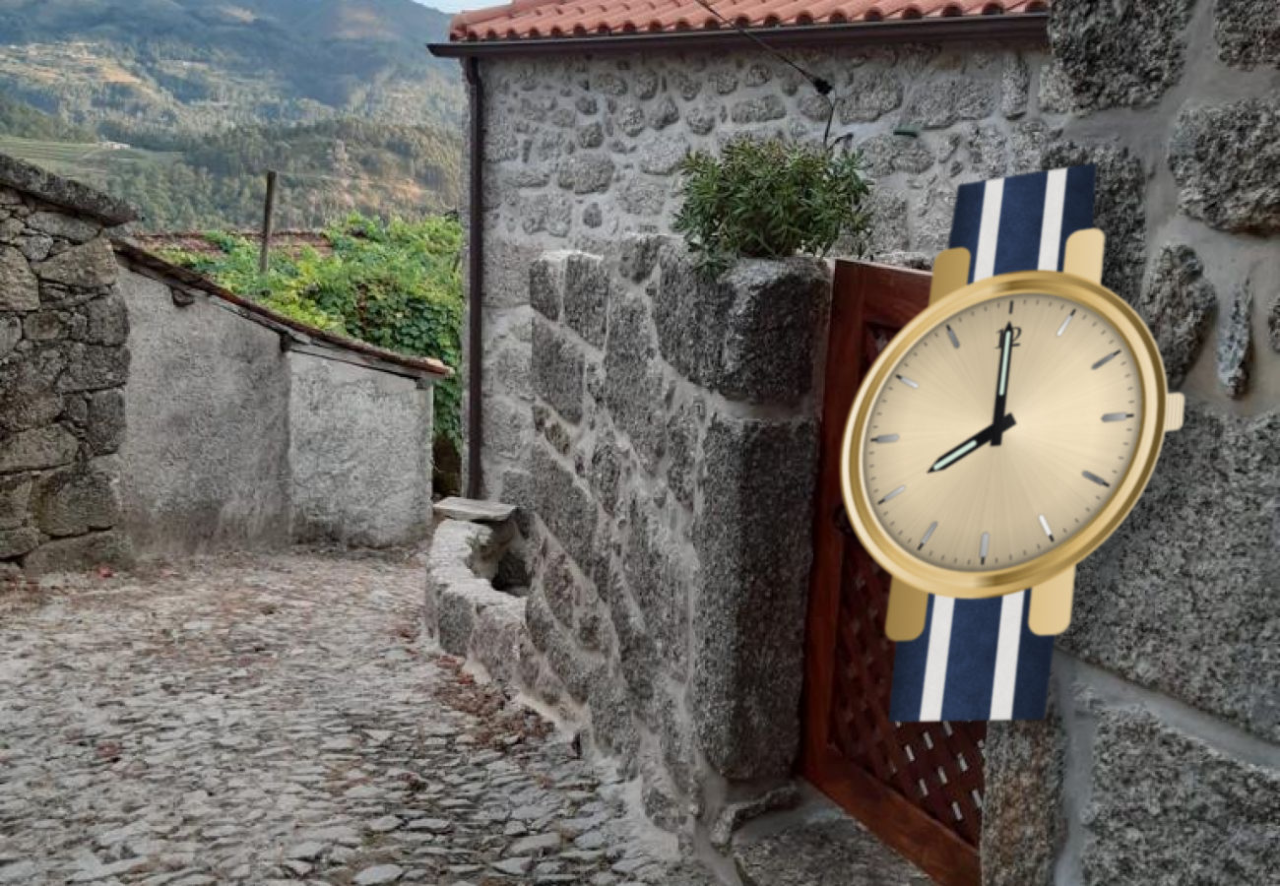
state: 8:00
